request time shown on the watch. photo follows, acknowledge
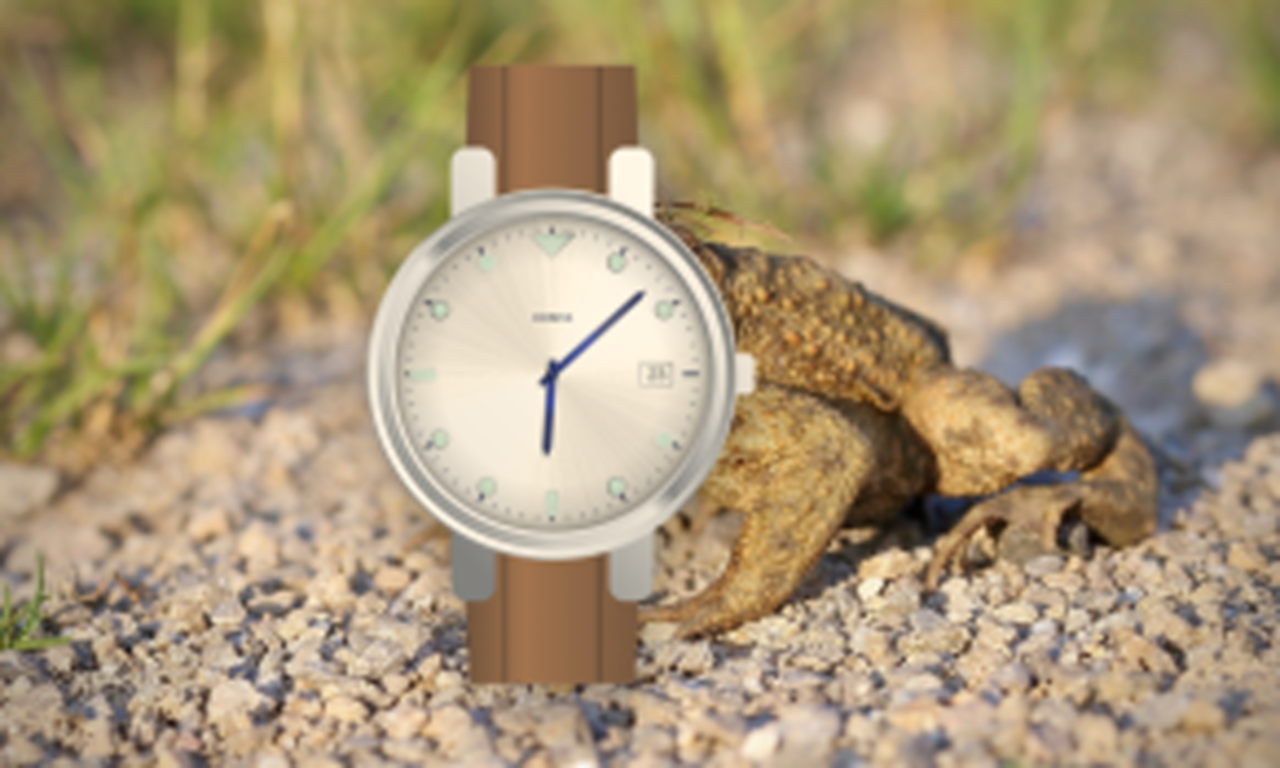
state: 6:08
